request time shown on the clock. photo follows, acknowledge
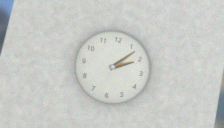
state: 2:07
